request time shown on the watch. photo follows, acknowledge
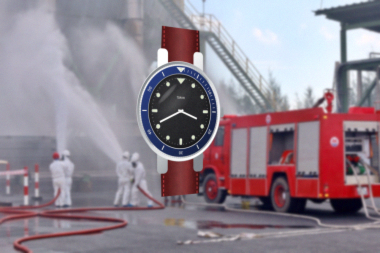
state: 3:41
